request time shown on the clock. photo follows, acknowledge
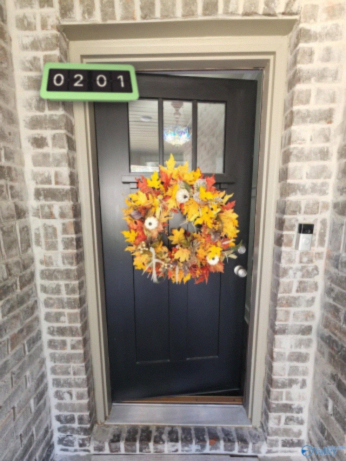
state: 2:01
